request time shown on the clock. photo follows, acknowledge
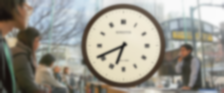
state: 6:41
